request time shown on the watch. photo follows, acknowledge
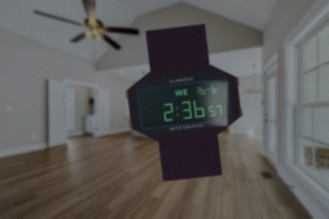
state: 2:36:57
